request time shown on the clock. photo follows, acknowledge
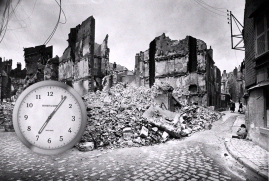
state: 7:06
